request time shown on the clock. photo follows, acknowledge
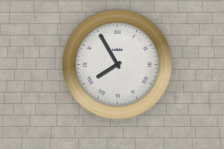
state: 7:55
